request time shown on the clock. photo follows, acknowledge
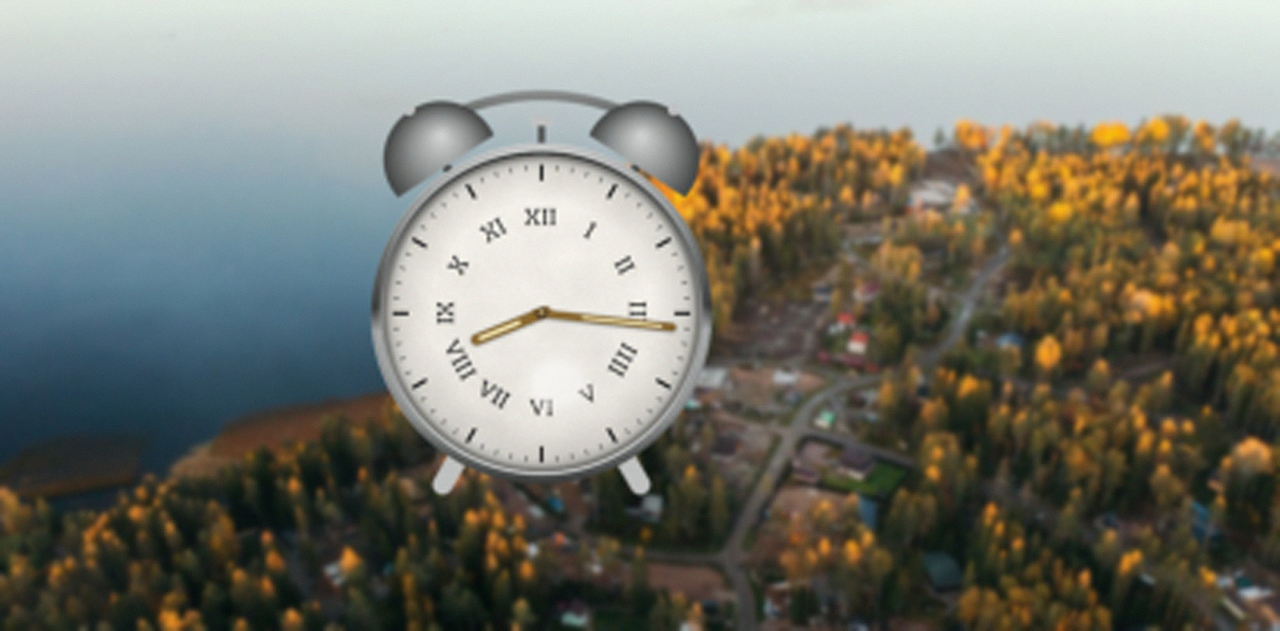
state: 8:16
